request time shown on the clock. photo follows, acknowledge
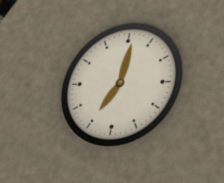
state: 7:01
